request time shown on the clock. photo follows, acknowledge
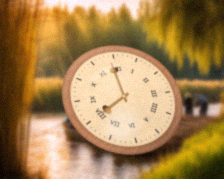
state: 7:59
